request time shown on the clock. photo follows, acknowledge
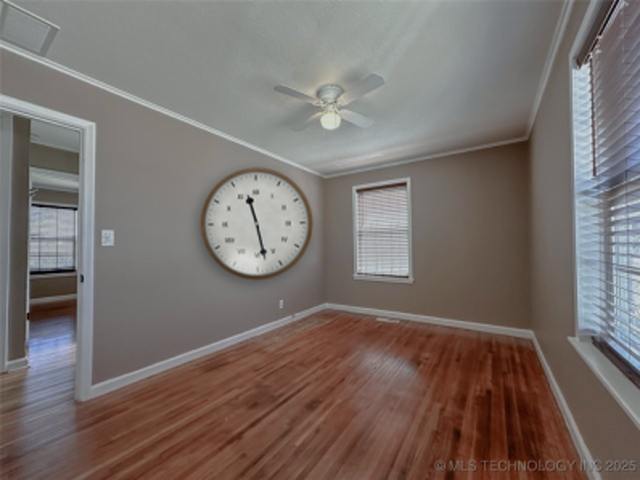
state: 11:28
